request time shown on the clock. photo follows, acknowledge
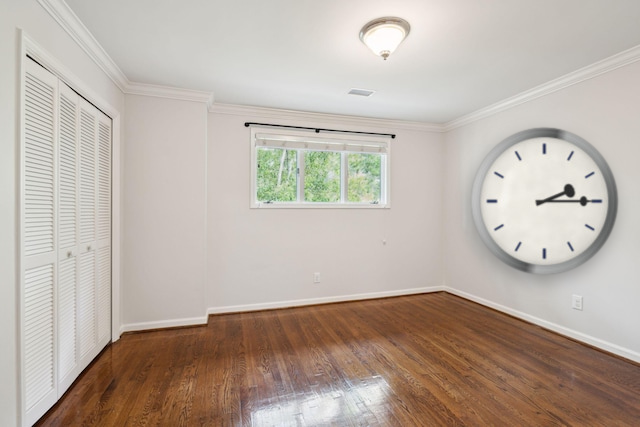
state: 2:15
